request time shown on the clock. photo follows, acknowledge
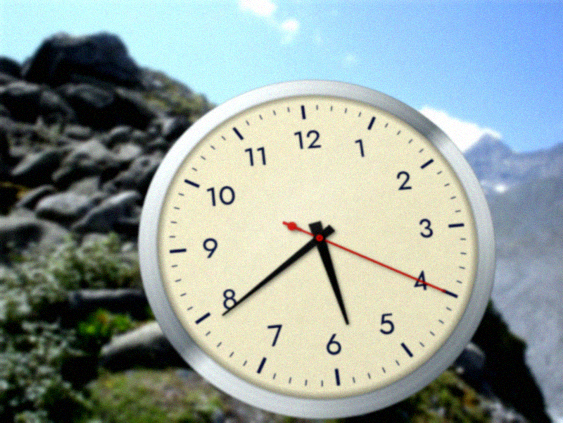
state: 5:39:20
